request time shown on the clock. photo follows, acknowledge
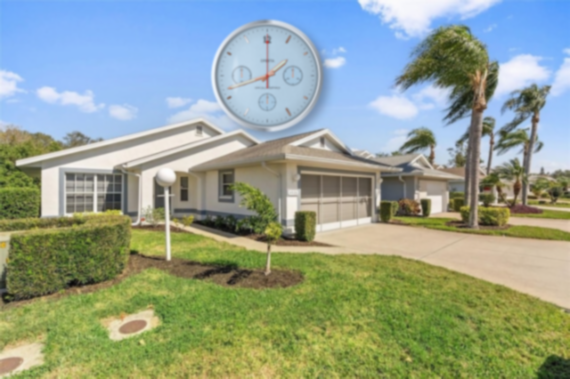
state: 1:42
